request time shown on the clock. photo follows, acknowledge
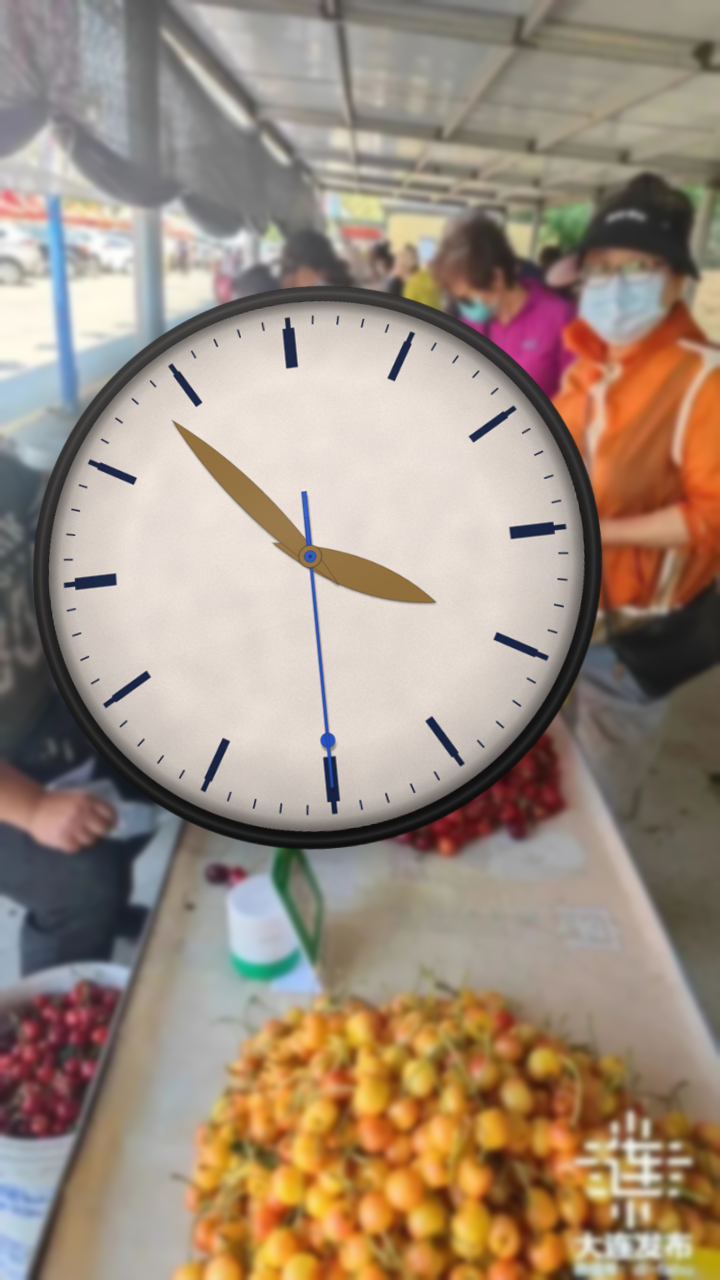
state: 3:53:30
